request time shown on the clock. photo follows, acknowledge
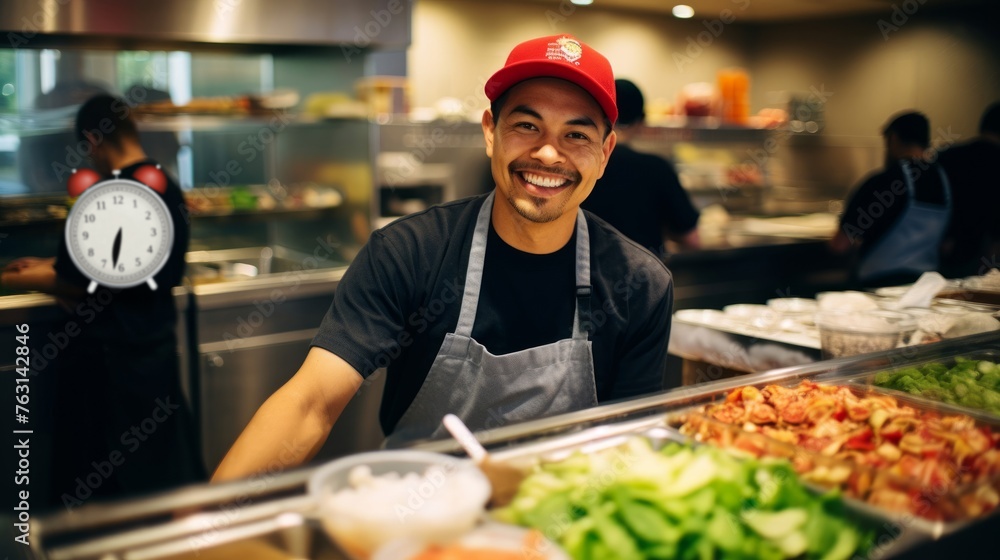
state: 6:32
